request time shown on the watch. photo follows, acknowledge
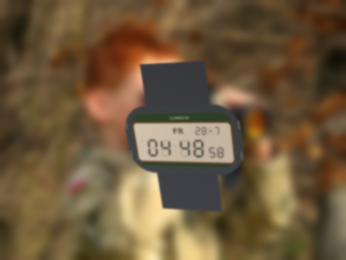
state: 4:48:58
